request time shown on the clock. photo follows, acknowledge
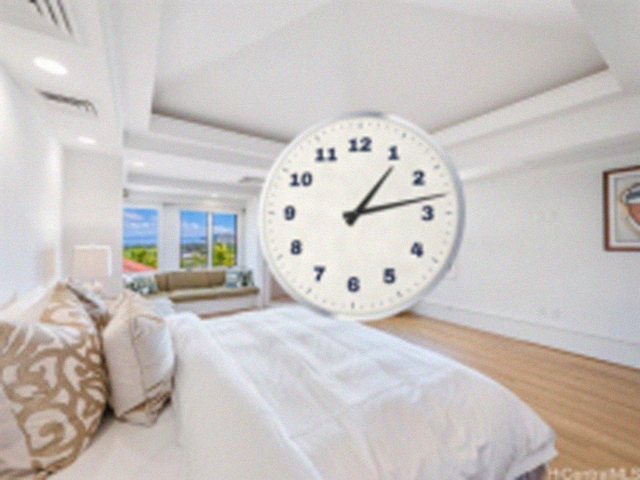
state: 1:13
